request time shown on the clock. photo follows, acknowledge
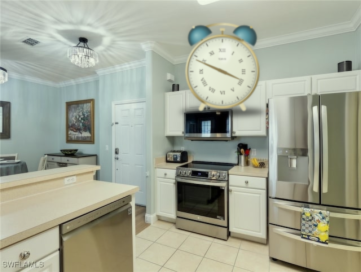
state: 3:49
